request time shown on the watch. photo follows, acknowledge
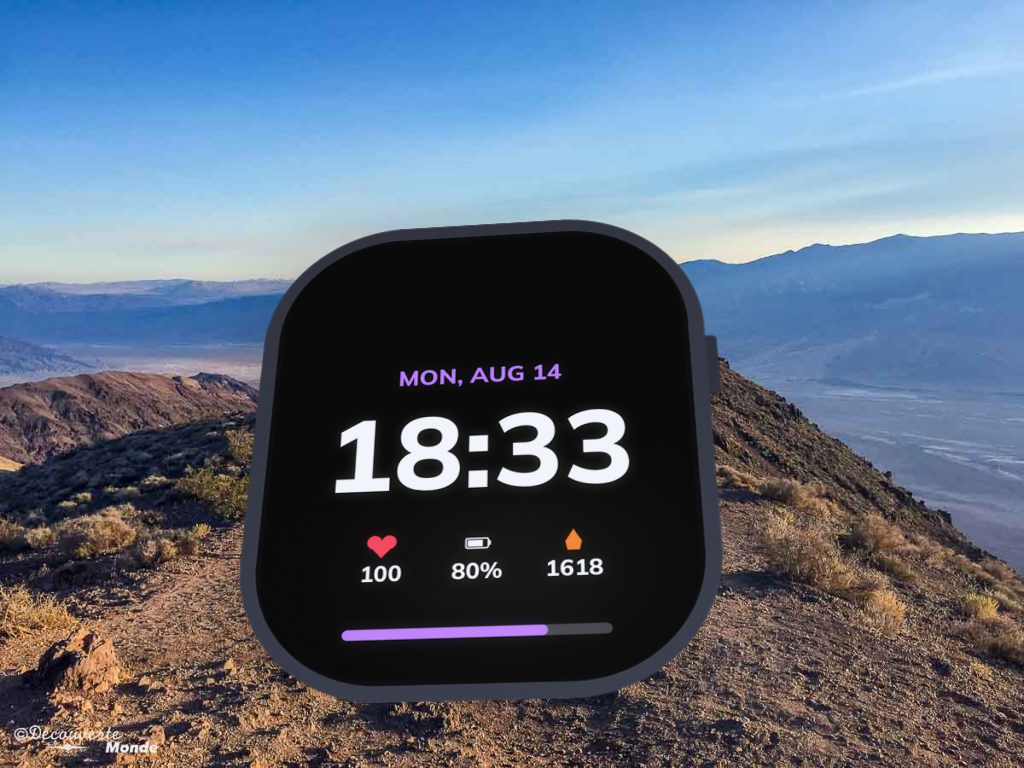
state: 18:33
